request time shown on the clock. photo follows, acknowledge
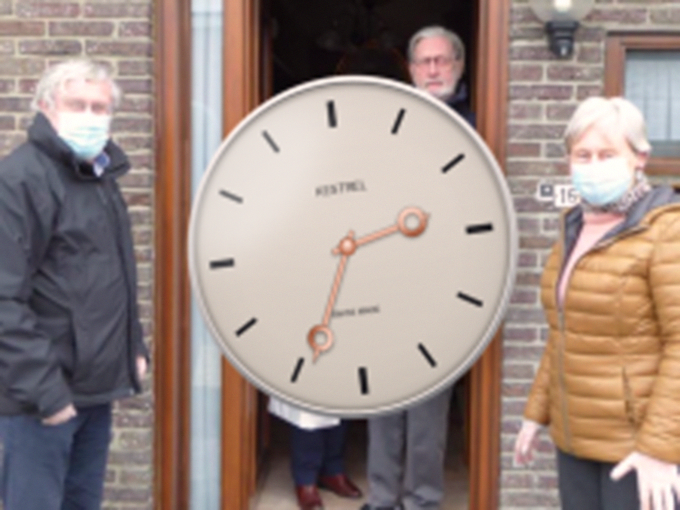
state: 2:34
